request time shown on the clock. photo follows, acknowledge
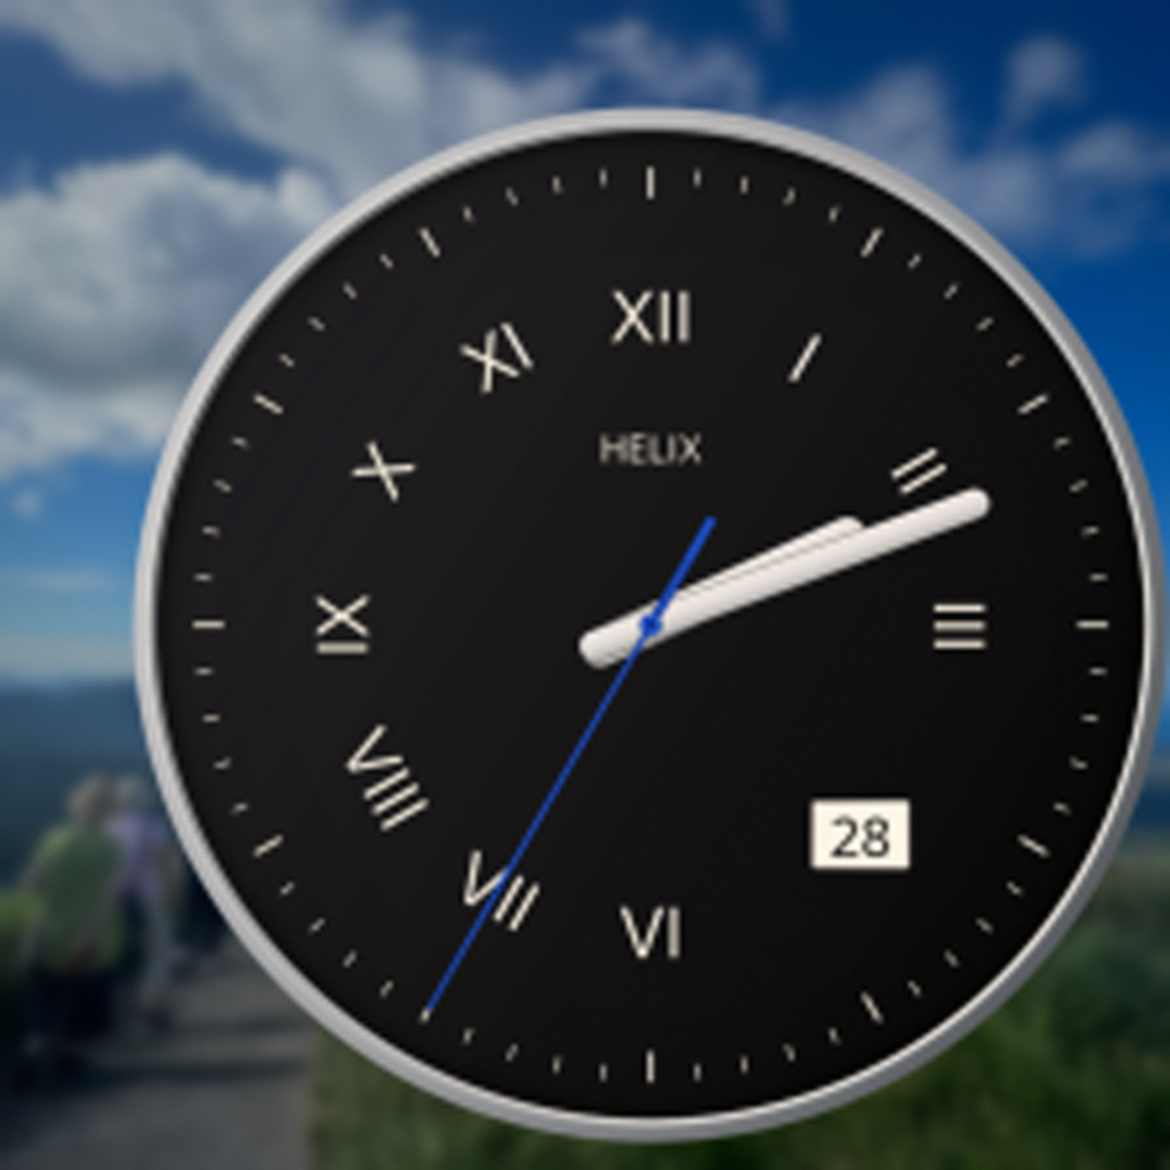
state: 2:11:35
